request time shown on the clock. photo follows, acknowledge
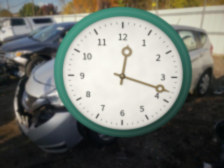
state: 12:18
